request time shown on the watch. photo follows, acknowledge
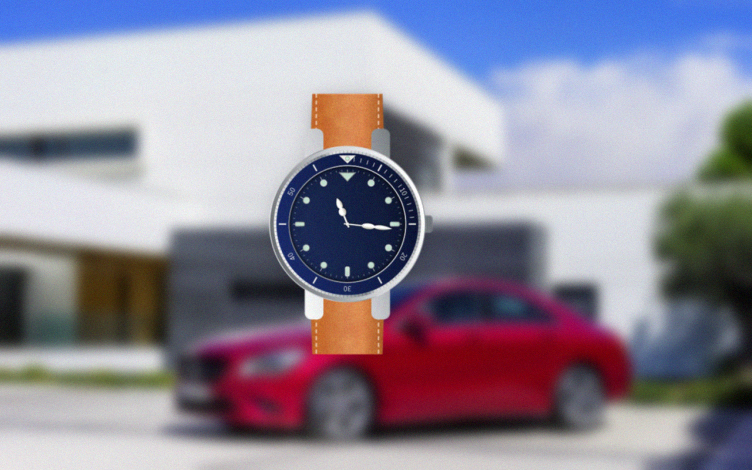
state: 11:16
